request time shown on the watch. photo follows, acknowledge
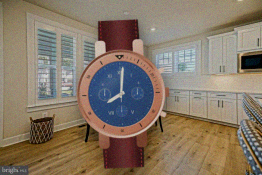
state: 8:01
